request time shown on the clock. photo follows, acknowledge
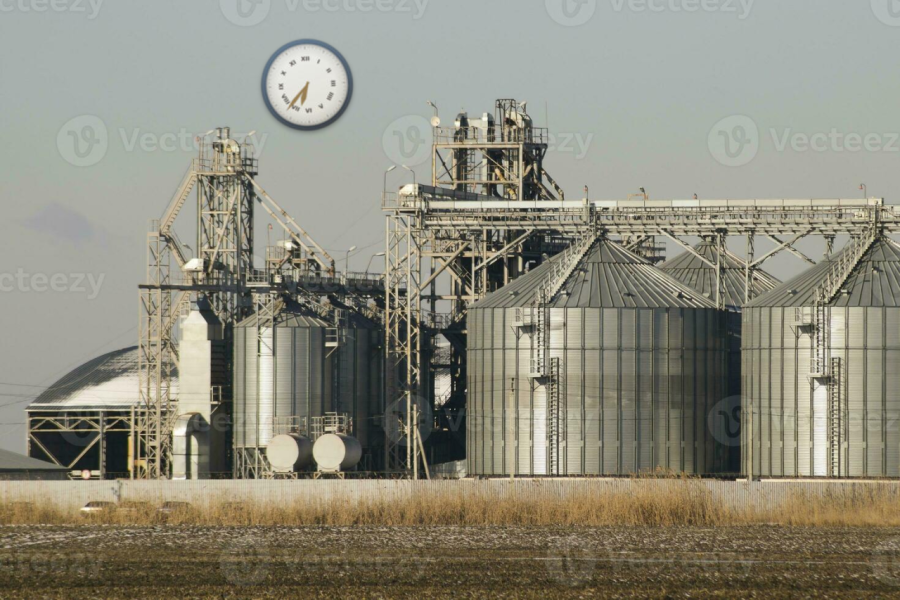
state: 6:37
